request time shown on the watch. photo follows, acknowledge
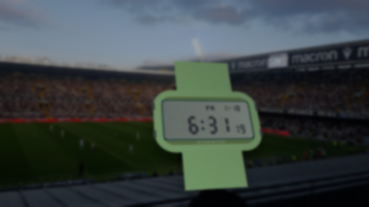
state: 6:31
